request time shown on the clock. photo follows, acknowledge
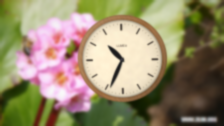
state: 10:34
